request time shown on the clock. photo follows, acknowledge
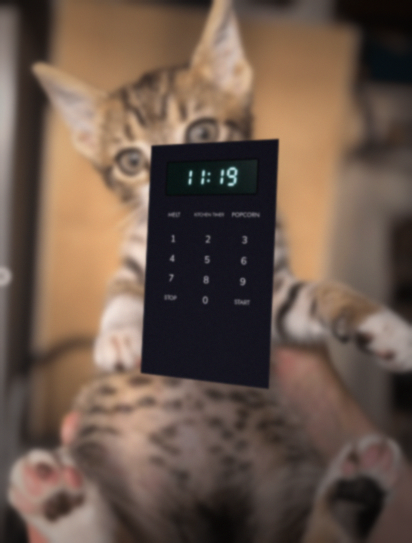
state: 11:19
